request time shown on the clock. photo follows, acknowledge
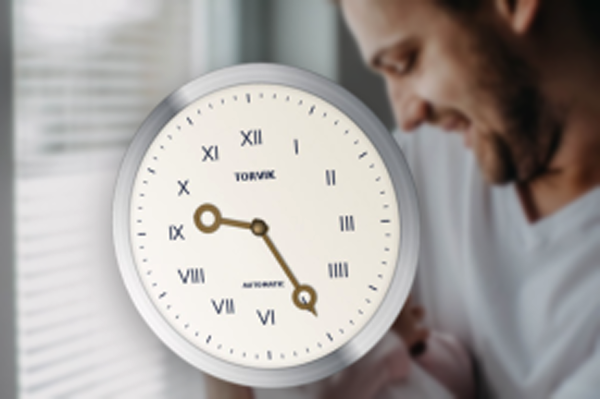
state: 9:25
